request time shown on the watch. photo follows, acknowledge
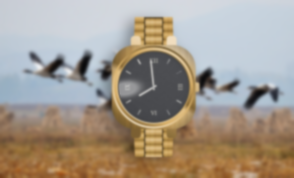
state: 7:59
